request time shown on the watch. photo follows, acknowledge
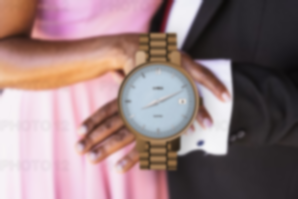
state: 8:11
